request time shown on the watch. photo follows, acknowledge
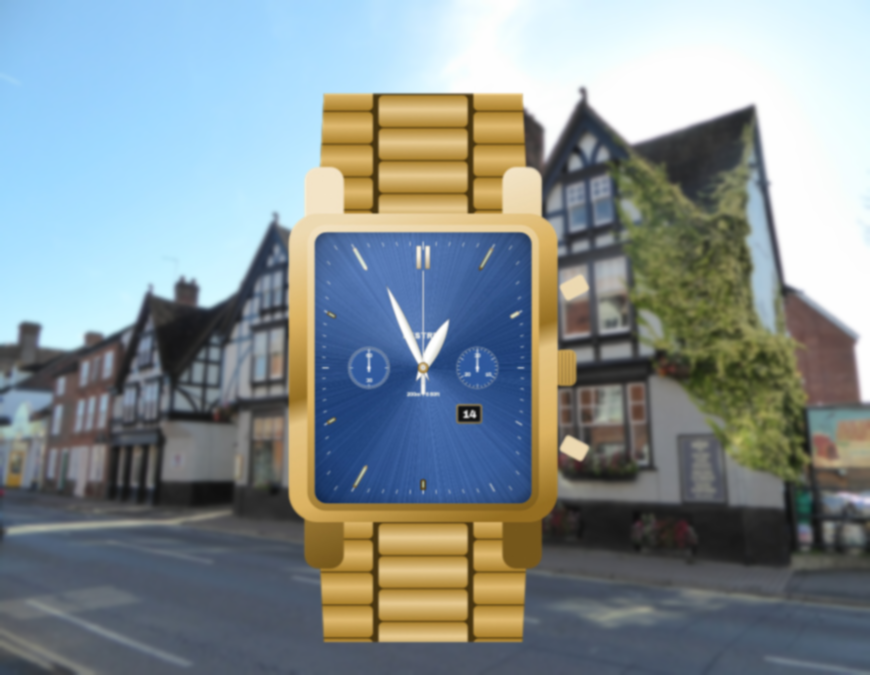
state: 12:56
